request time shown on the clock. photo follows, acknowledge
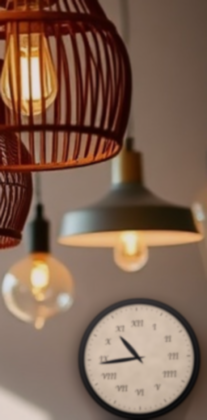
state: 10:44
